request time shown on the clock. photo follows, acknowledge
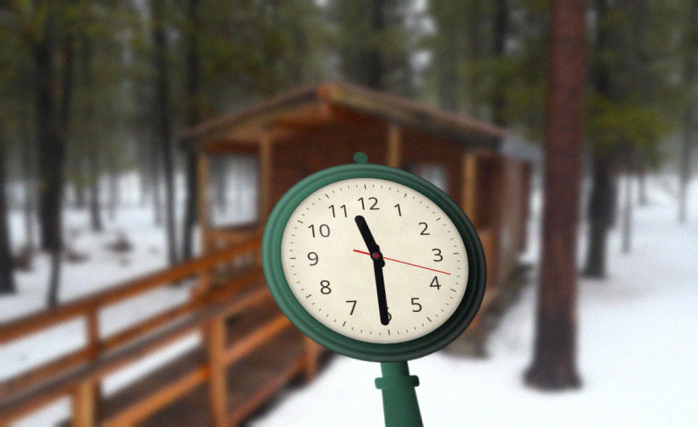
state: 11:30:18
